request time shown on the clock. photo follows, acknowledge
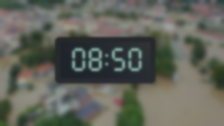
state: 8:50
